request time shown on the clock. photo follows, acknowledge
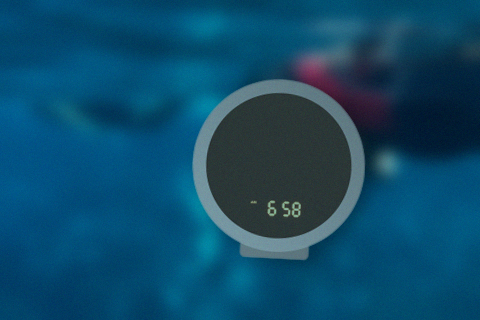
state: 6:58
